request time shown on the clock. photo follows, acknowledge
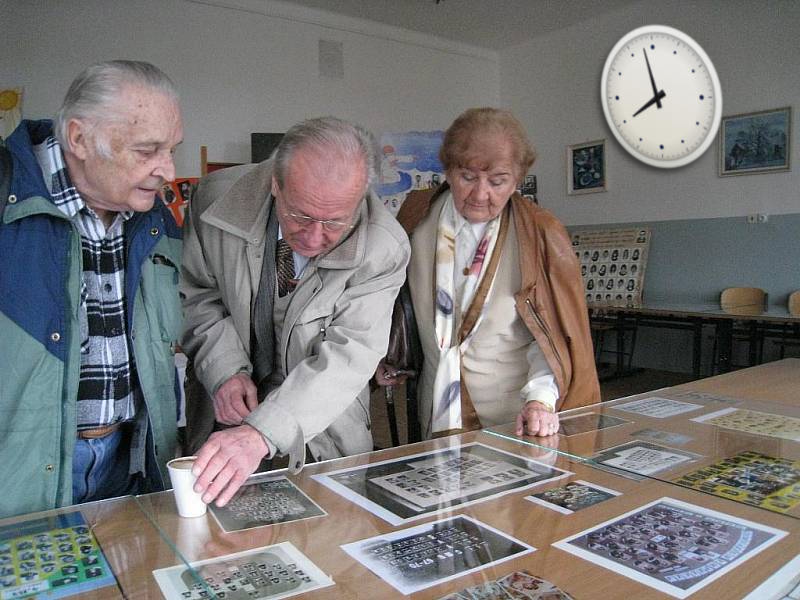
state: 7:58
